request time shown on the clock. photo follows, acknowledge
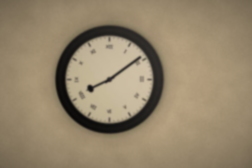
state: 8:09
